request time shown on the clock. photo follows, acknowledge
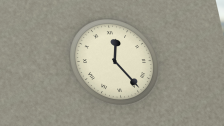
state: 12:24
